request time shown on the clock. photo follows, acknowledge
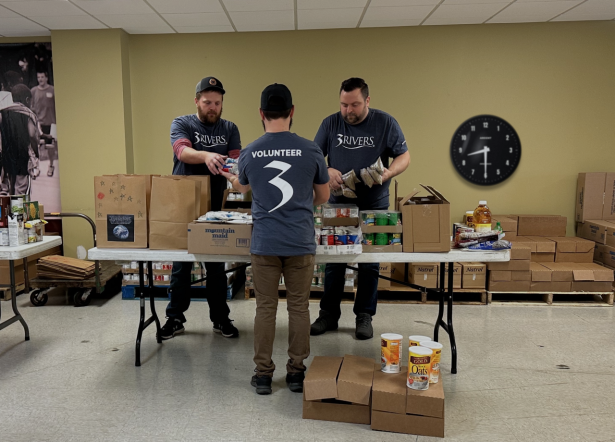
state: 8:30
